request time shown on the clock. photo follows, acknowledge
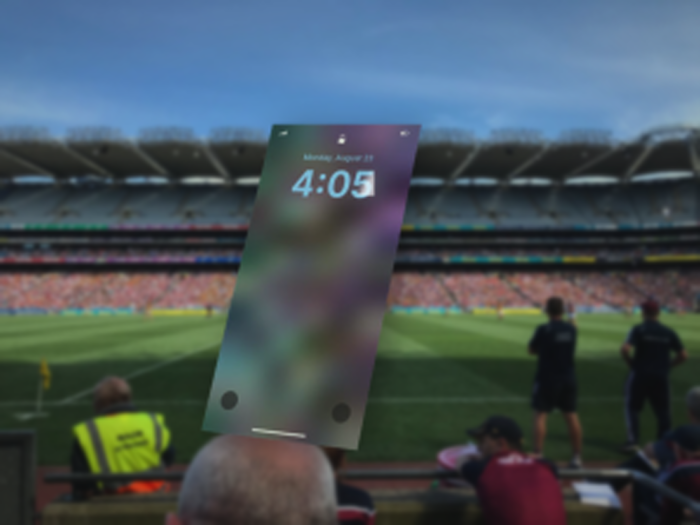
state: 4:05
